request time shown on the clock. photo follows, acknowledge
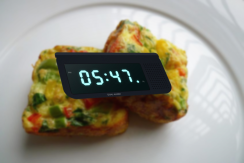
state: 5:47
